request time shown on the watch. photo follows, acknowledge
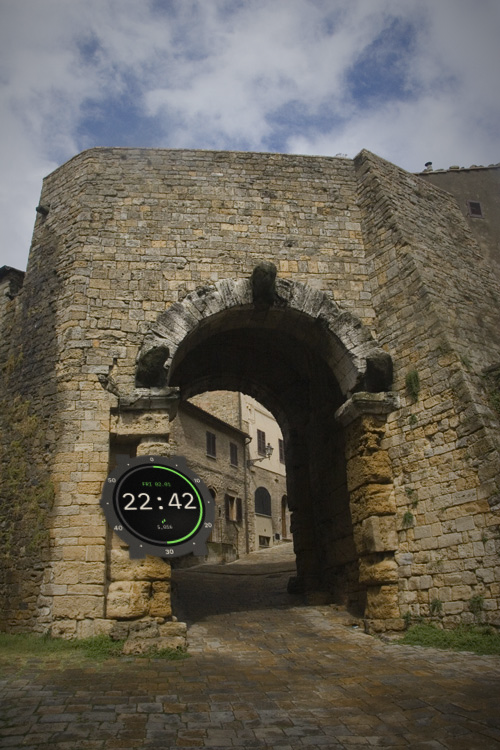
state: 22:42
